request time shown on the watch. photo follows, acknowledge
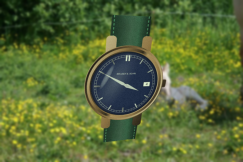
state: 3:50
